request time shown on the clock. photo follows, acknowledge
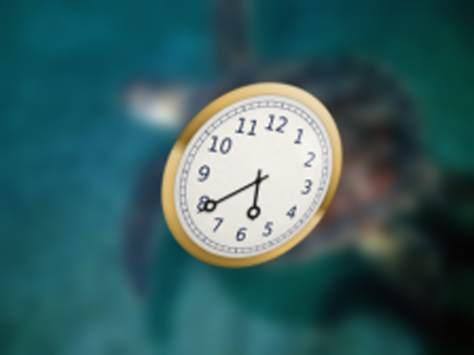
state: 5:39
